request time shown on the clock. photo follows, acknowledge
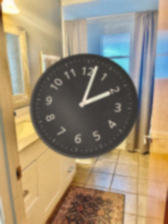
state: 2:02
